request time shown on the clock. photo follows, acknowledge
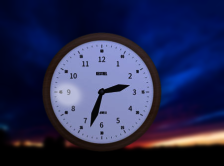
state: 2:33
